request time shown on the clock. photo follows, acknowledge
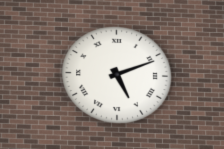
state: 5:11
